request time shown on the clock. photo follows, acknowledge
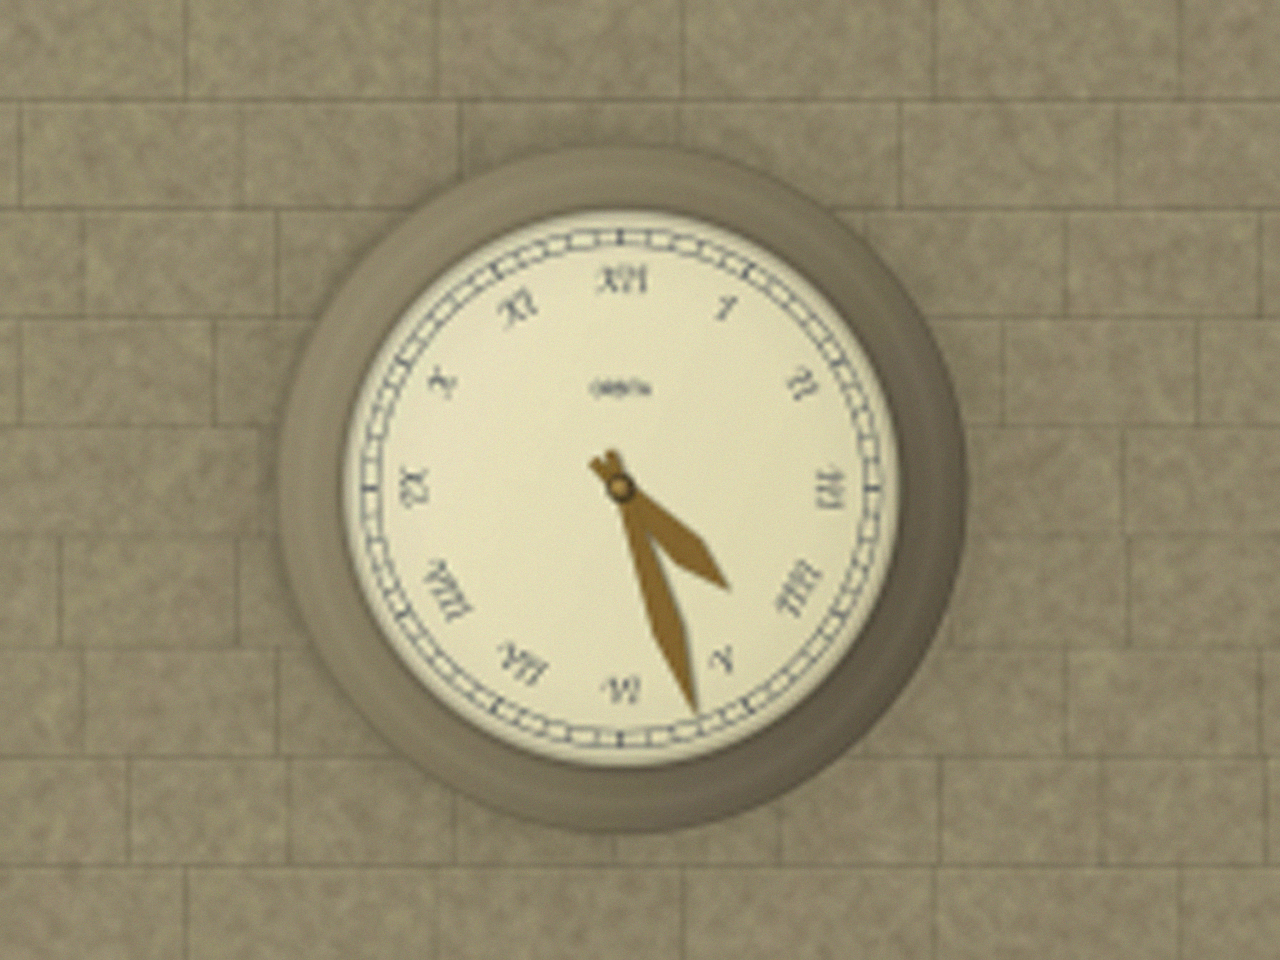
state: 4:27
